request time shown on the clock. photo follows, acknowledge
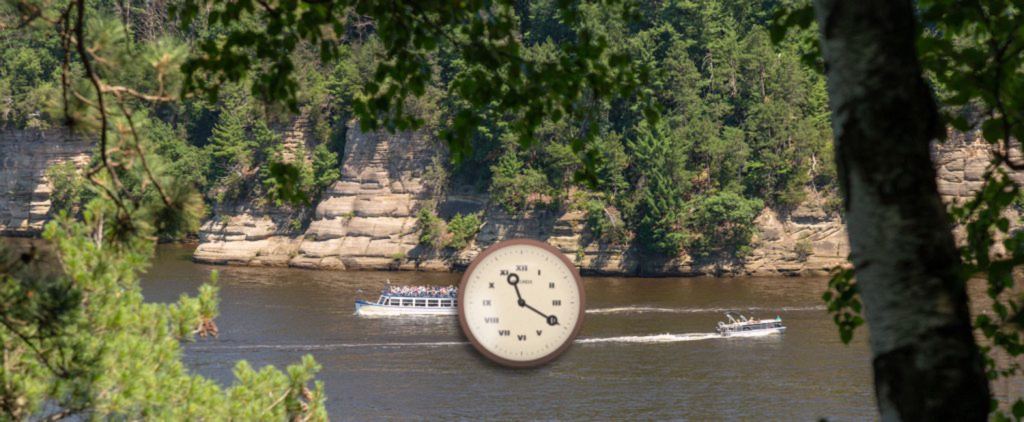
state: 11:20
